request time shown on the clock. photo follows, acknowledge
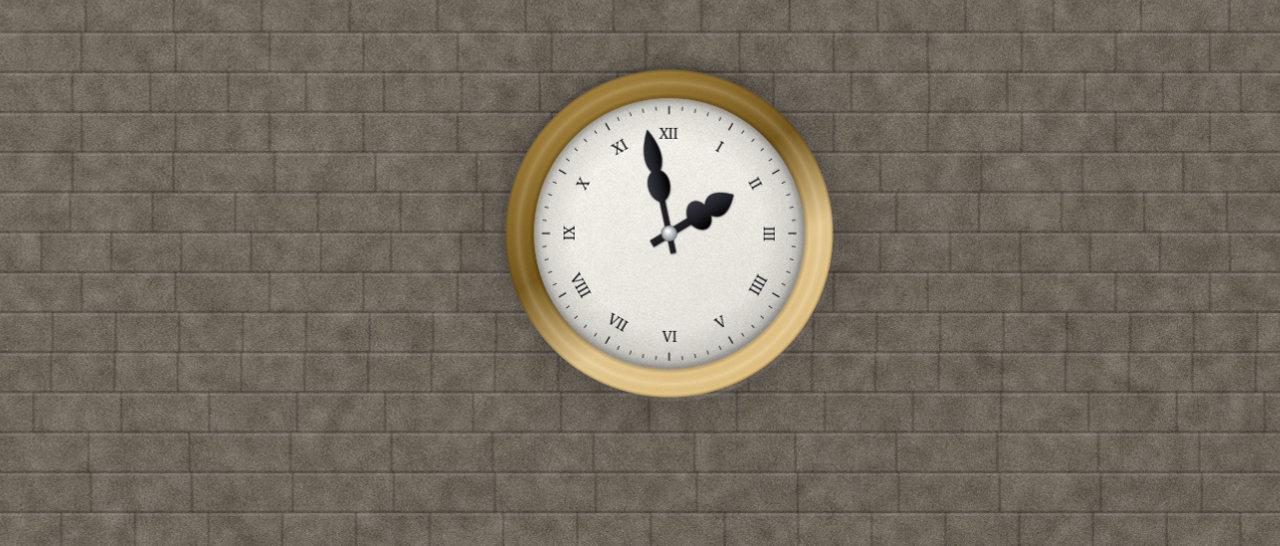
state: 1:58
